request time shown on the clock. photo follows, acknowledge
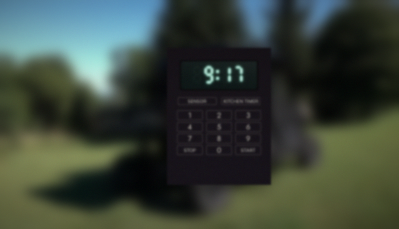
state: 9:17
